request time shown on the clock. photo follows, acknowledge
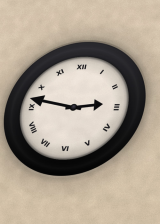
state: 2:47
